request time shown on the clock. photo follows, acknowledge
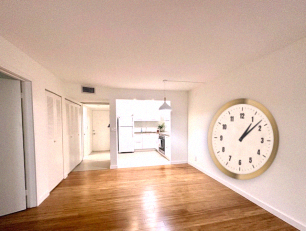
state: 1:08
